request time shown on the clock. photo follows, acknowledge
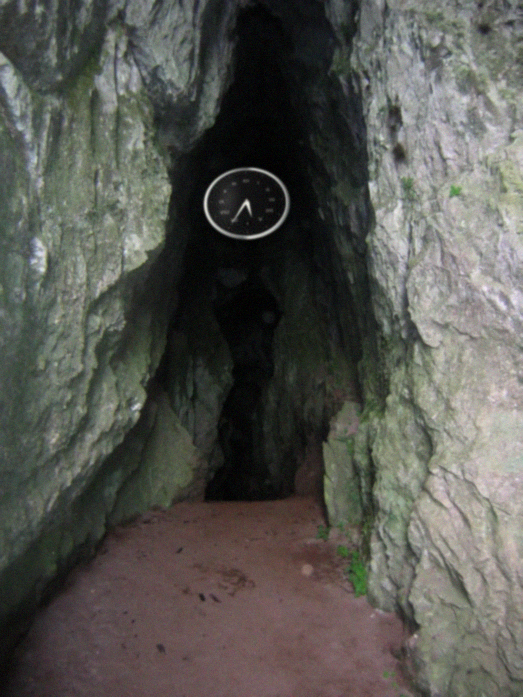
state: 5:35
